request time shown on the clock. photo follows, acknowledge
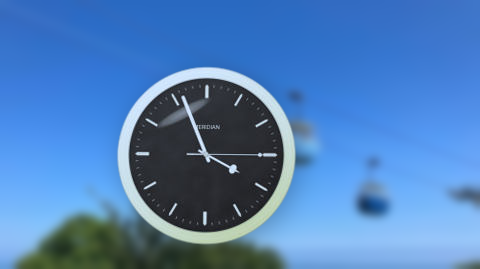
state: 3:56:15
